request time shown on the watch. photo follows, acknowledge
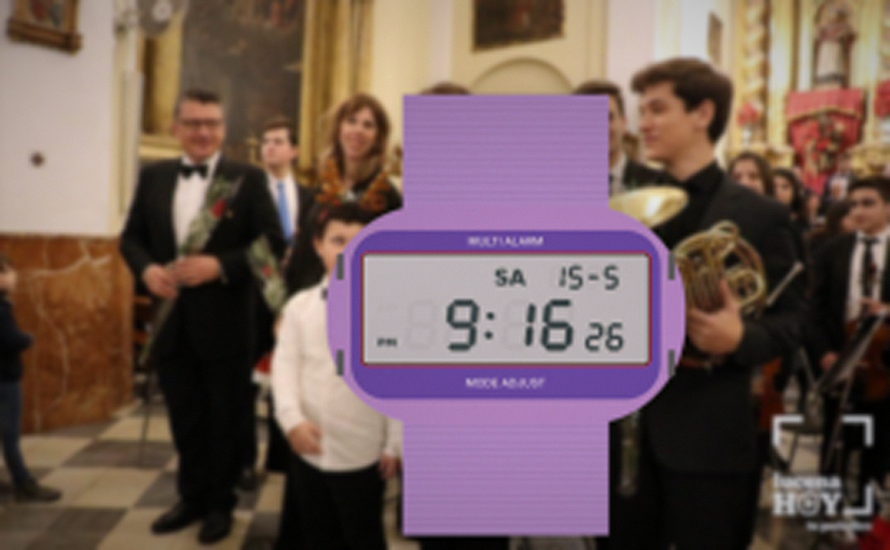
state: 9:16:26
